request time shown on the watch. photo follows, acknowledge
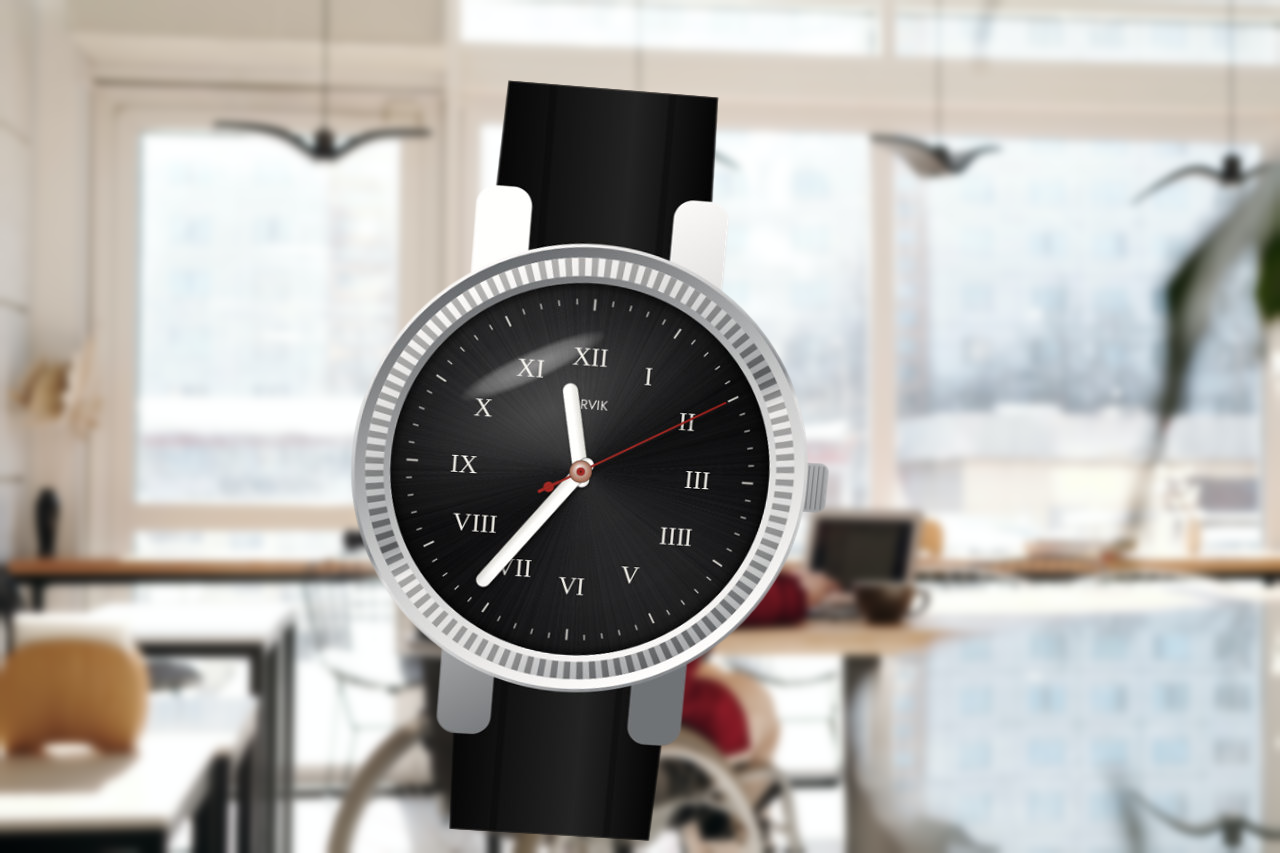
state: 11:36:10
